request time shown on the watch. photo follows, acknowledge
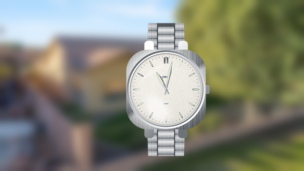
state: 11:02
